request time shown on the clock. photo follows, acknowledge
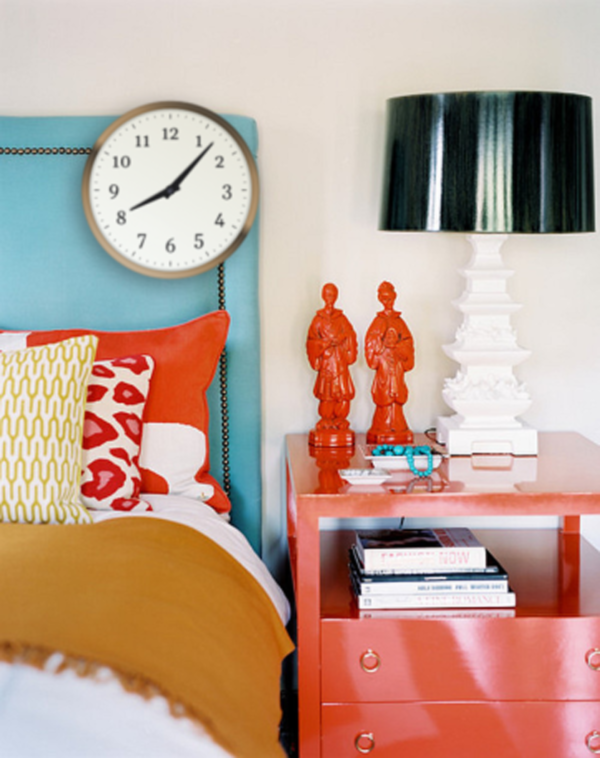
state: 8:07
